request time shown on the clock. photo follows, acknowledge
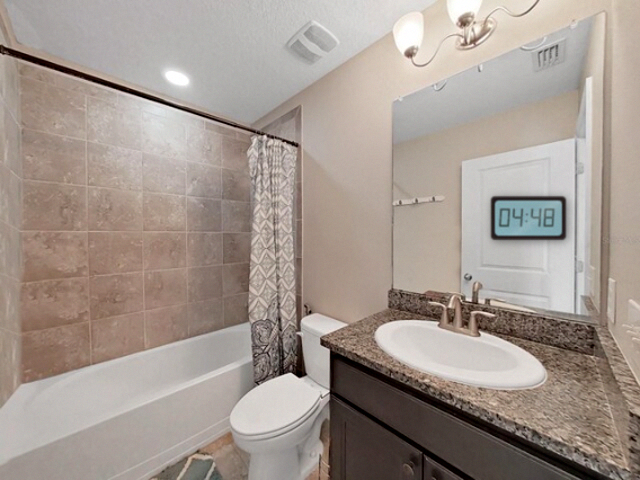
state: 4:48
